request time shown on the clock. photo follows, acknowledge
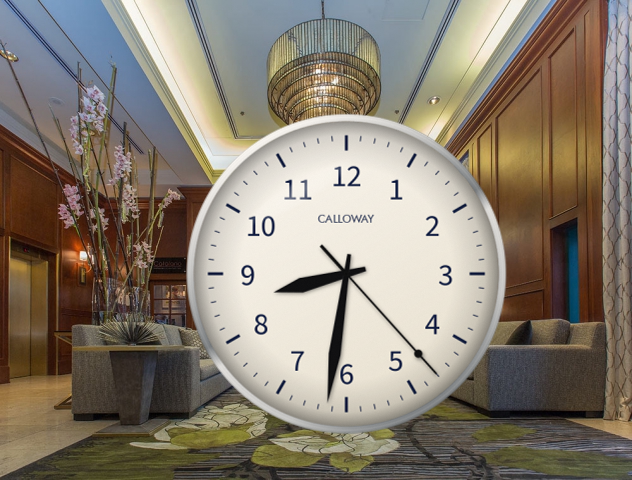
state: 8:31:23
